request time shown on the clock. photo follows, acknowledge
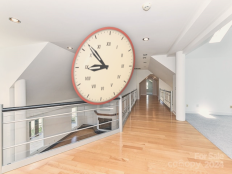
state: 8:52
